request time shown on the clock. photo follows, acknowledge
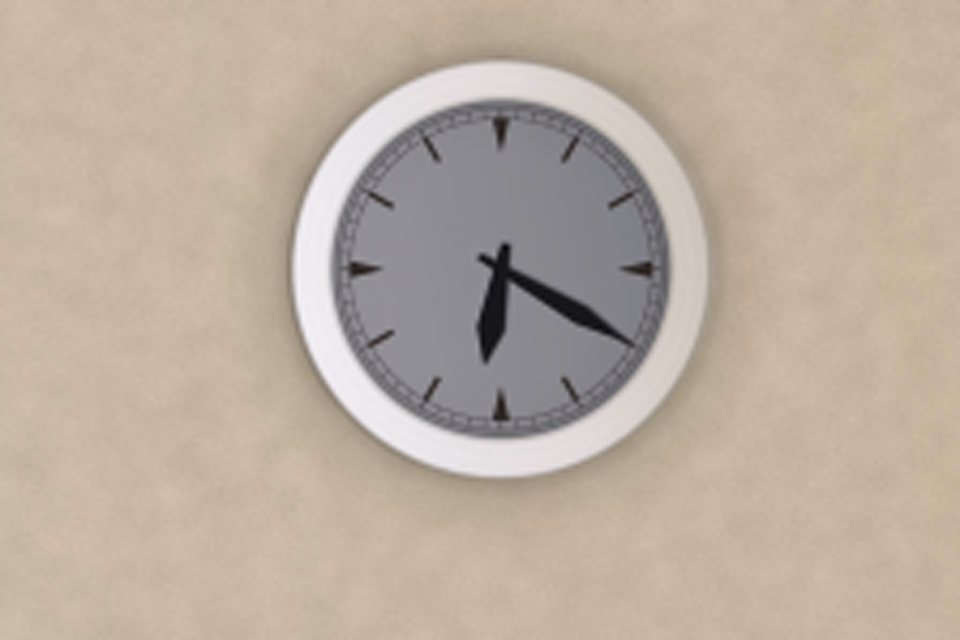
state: 6:20
